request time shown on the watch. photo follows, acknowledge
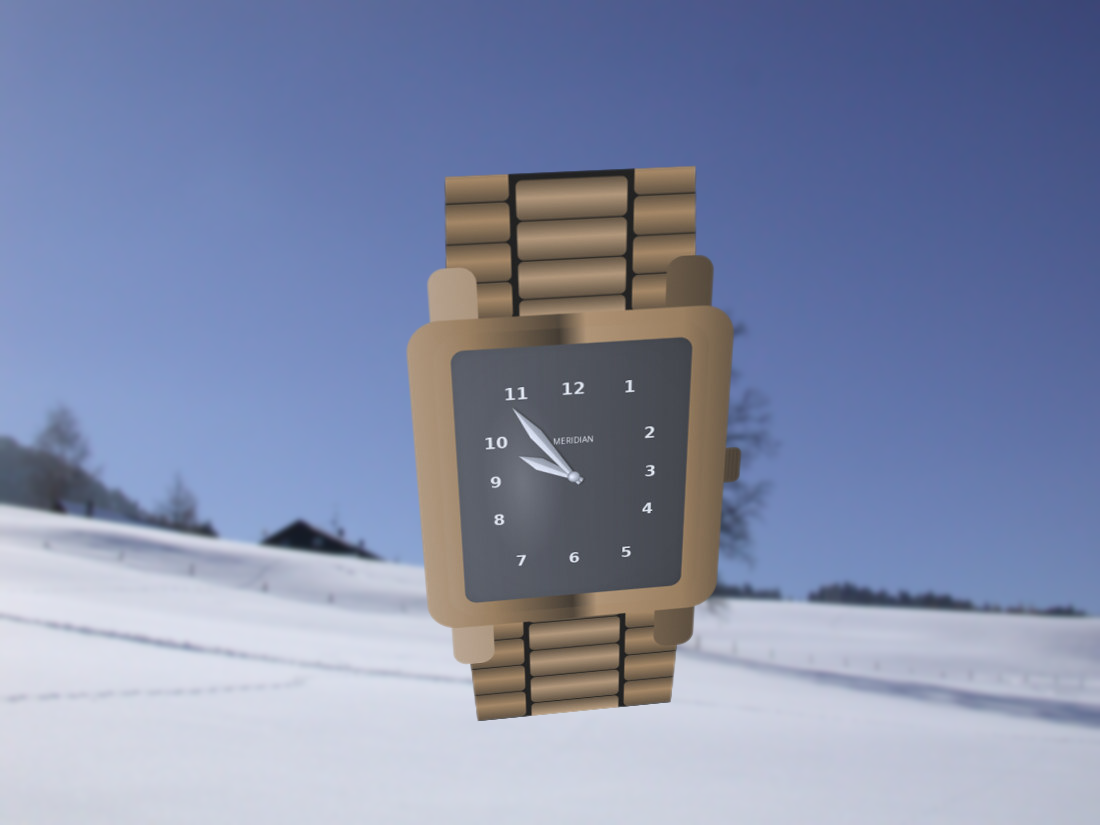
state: 9:54
